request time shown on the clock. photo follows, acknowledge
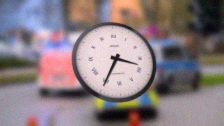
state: 3:35
